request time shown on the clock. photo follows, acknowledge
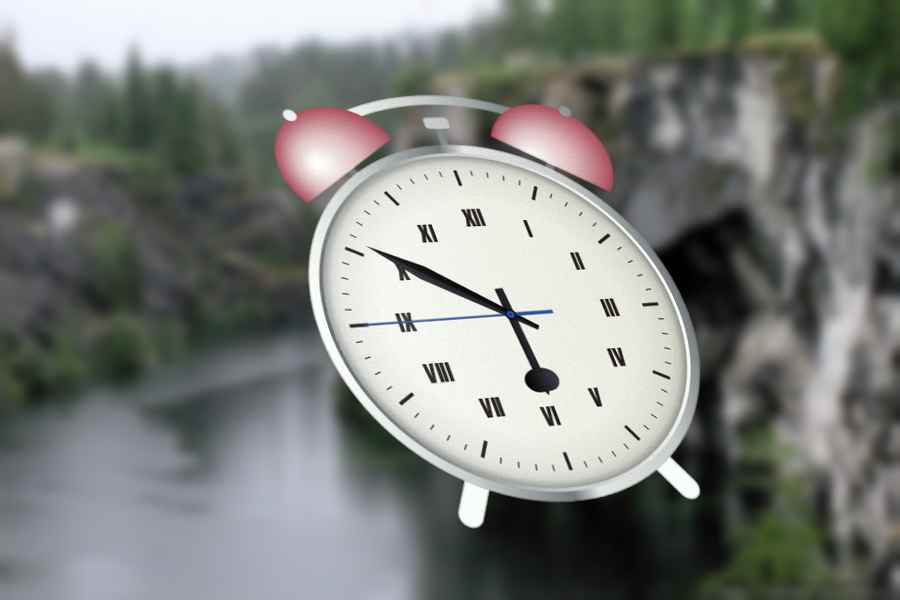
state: 5:50:45
